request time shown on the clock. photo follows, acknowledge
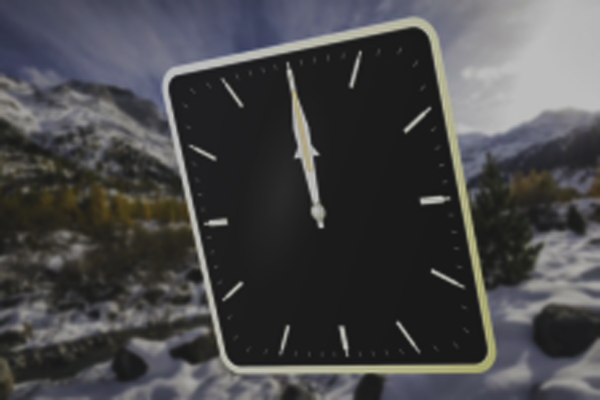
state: 12:00
